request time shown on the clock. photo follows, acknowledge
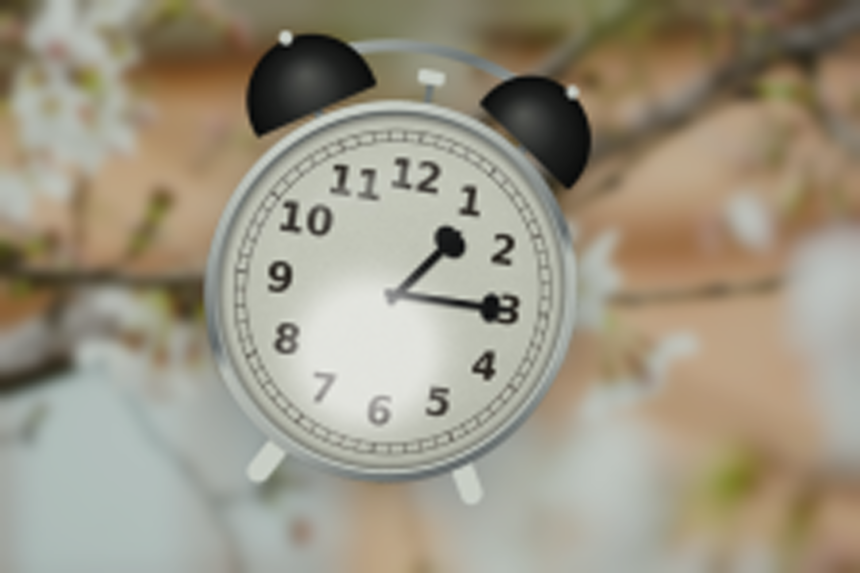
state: 1:15
